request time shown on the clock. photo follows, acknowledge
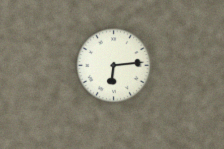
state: 6:14
